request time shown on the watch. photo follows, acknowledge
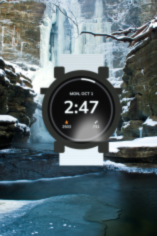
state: 2:47
